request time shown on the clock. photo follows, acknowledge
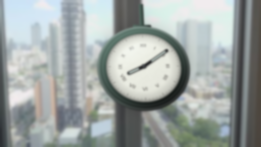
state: 8:09
